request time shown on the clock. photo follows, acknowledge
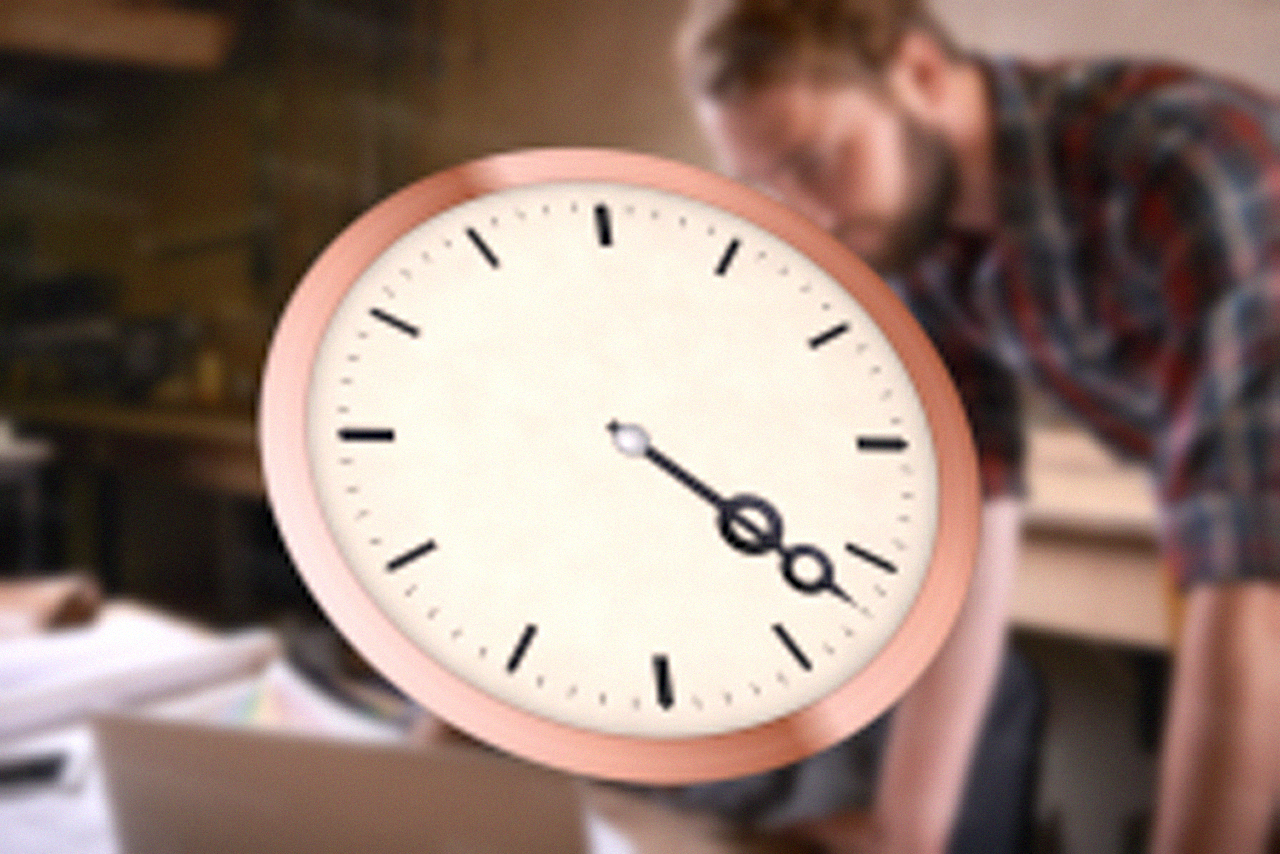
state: 4:22
